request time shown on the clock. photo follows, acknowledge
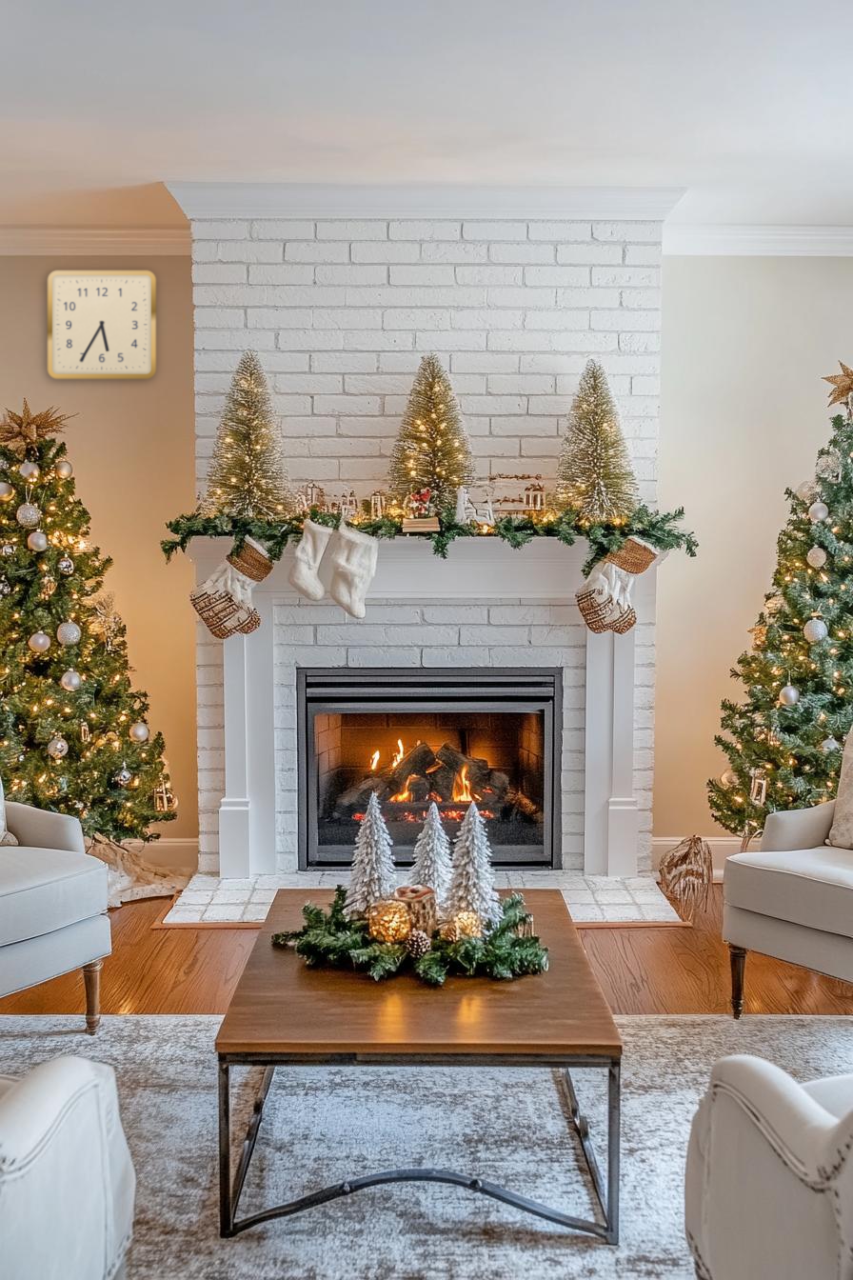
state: 5:35
